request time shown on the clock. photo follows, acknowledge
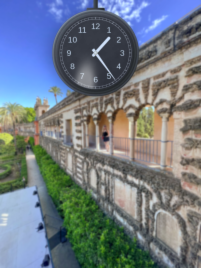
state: 1:24
